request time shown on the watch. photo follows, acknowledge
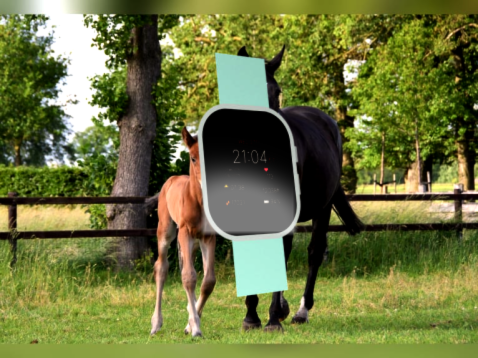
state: 21:04
